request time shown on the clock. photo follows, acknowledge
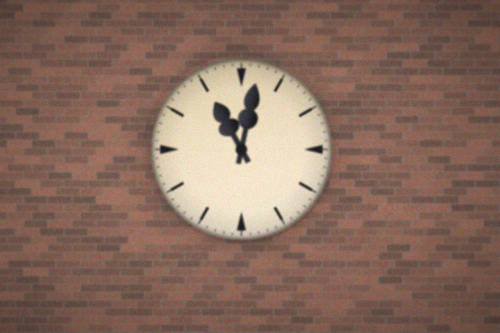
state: 11:02
